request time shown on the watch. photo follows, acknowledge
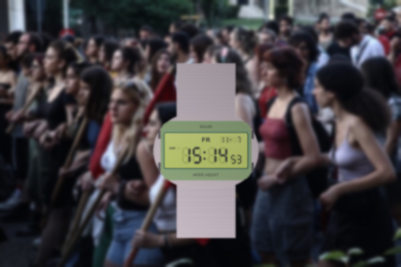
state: 15:14
